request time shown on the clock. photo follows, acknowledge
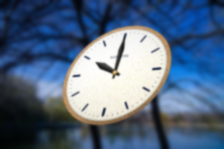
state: 10:00
